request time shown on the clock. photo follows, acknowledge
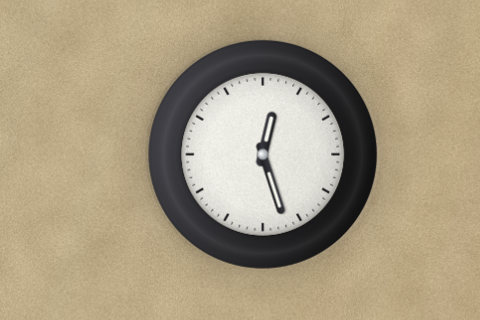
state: 12:27
